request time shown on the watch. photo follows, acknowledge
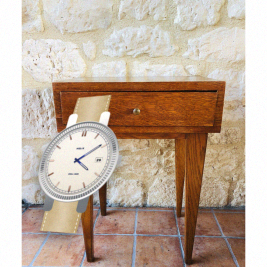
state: 4:09
